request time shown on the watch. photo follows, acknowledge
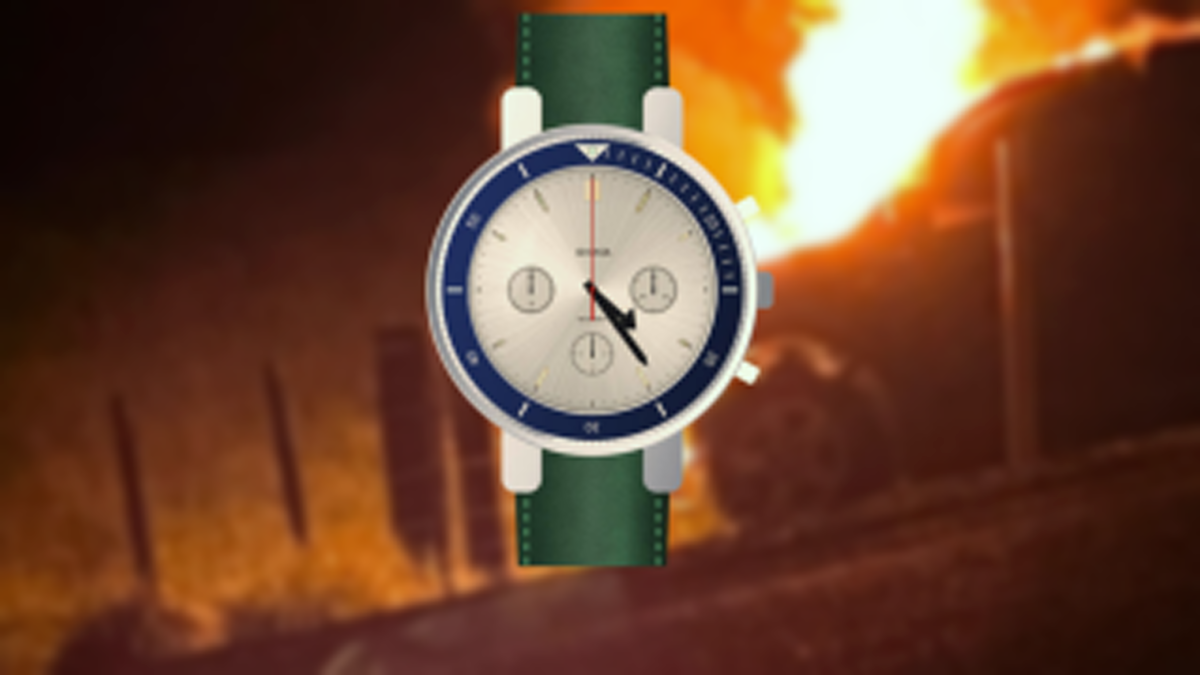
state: 4:24
